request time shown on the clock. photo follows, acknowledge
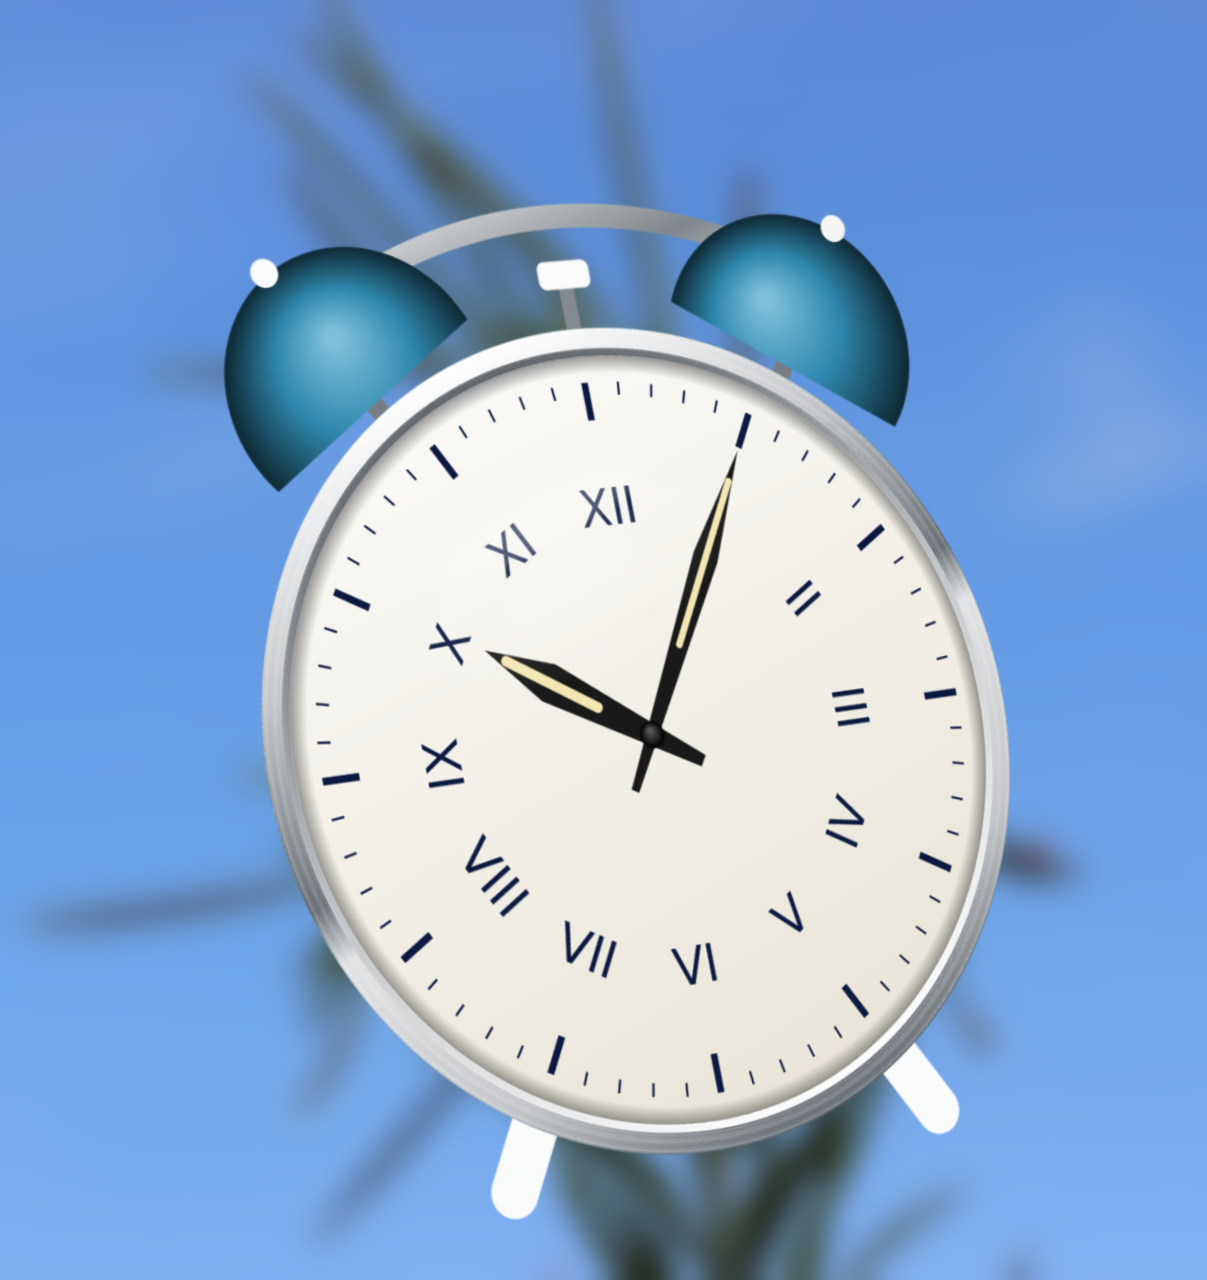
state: 10:05
